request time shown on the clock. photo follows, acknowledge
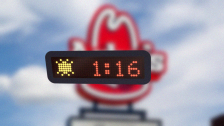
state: 1:16
